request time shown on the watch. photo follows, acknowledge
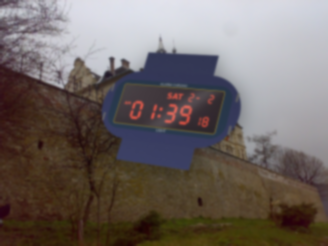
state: 1:39
